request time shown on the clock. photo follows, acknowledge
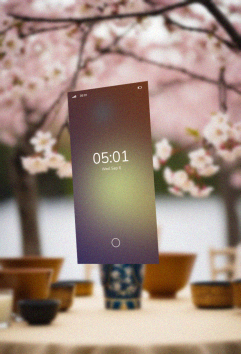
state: 5:01
